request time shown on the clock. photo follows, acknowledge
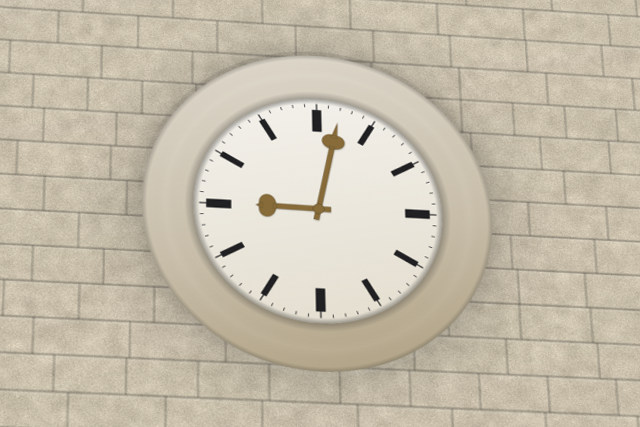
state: 9:02
